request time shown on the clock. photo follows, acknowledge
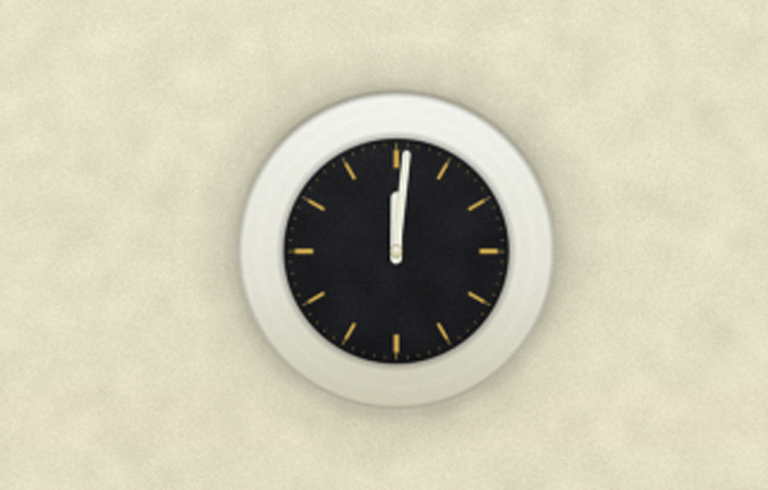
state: 12:01
